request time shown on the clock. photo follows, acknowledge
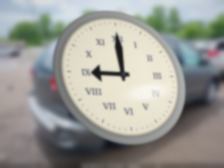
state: 9:00
